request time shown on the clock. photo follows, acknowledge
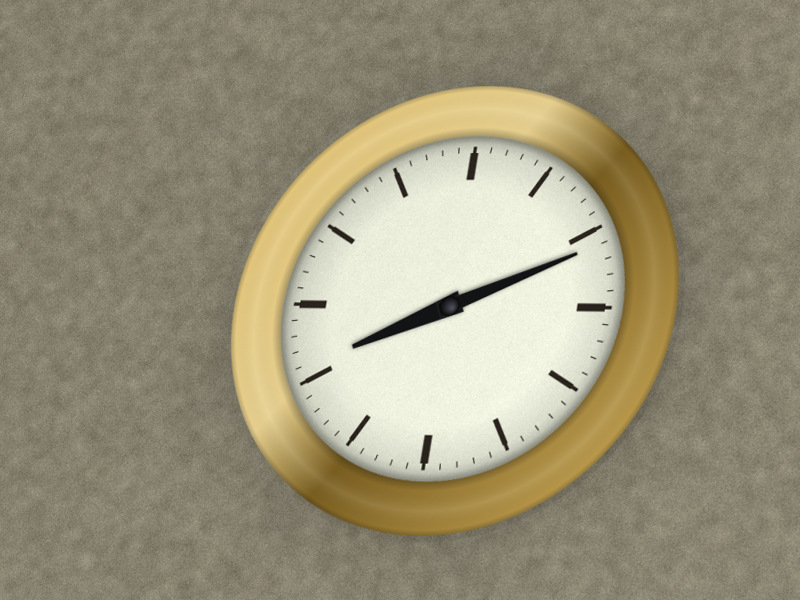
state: 8:11
